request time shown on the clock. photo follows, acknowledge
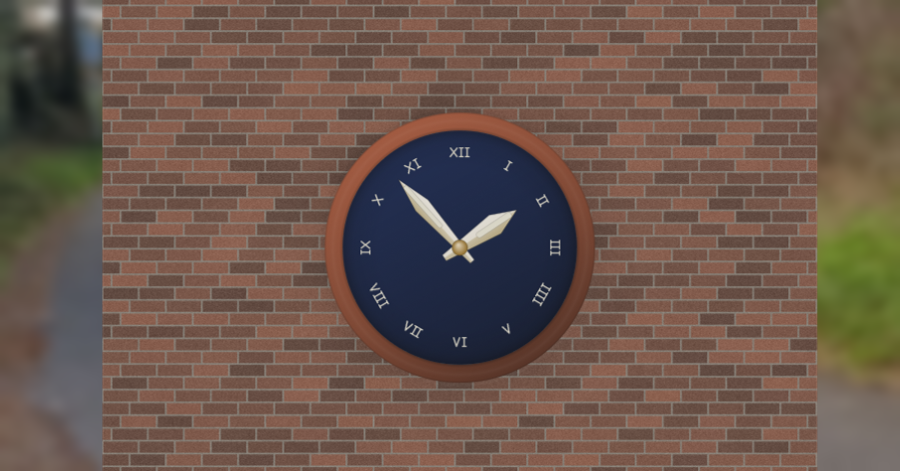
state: 1:53
